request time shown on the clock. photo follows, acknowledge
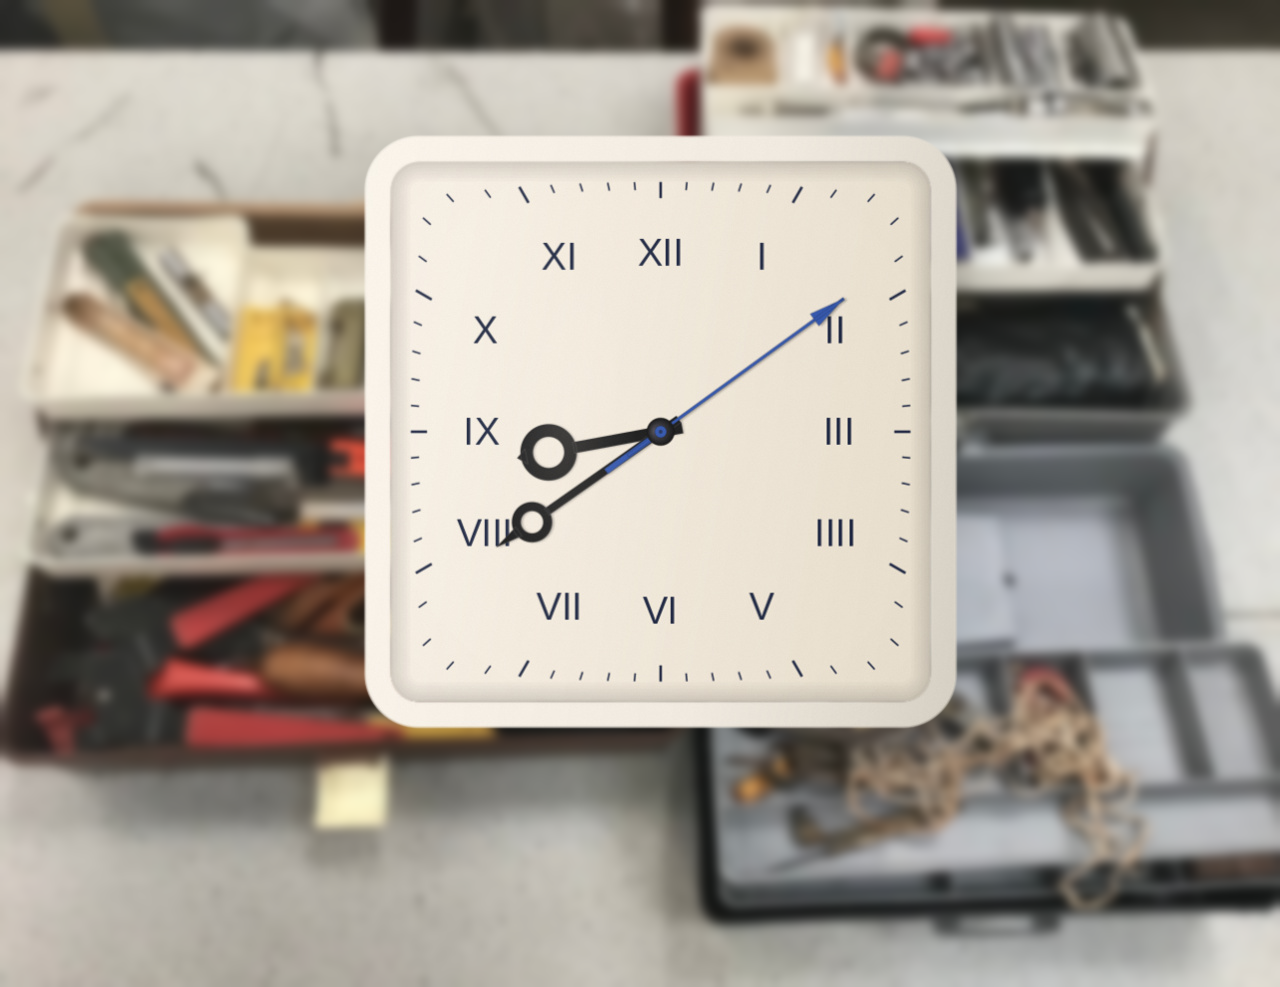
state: 8:39:09
